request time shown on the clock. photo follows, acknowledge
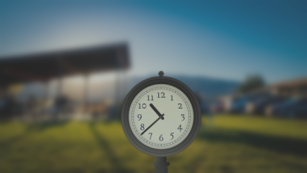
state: 10:38
